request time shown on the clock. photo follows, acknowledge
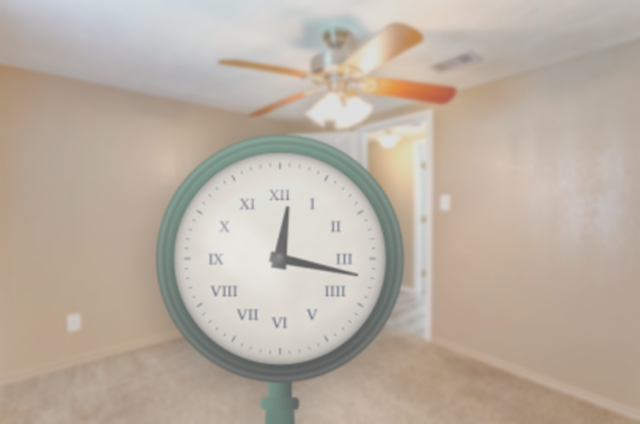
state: 12:17
